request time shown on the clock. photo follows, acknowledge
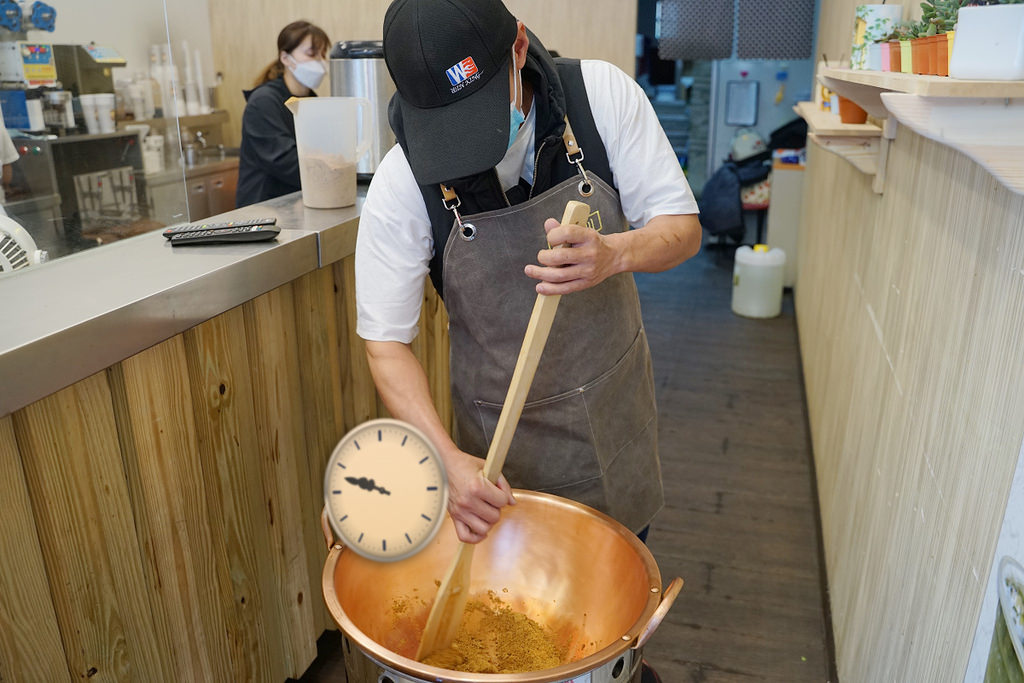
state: 9:48
